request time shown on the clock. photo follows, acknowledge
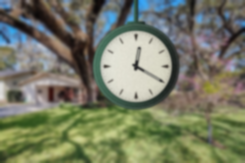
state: 12:20
